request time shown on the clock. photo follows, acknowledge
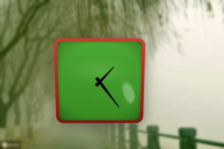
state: 1:24
